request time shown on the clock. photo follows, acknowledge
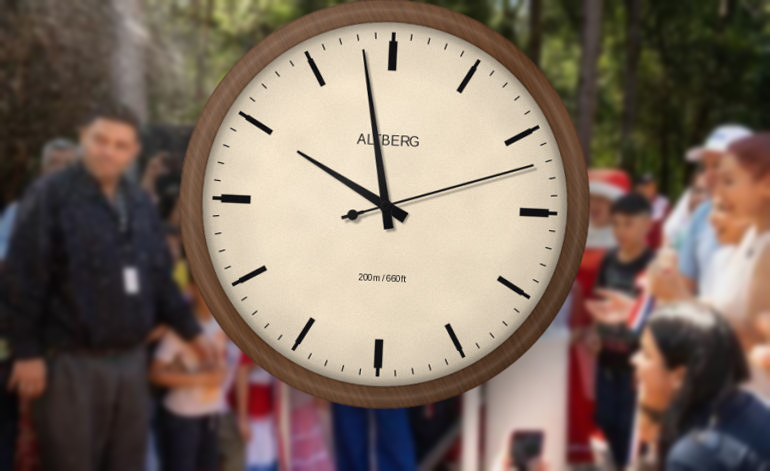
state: 9:58:12
